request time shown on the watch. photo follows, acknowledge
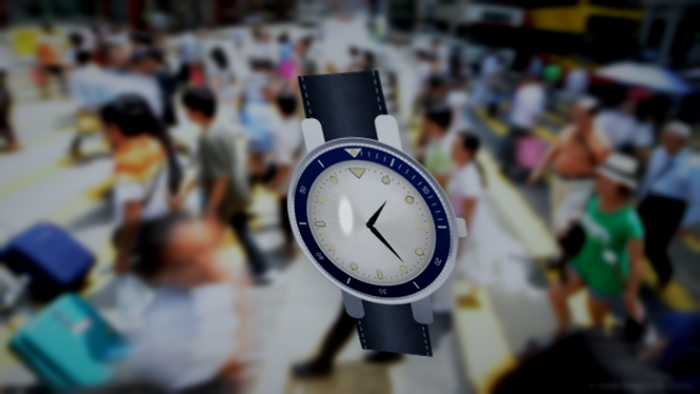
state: 1:24
